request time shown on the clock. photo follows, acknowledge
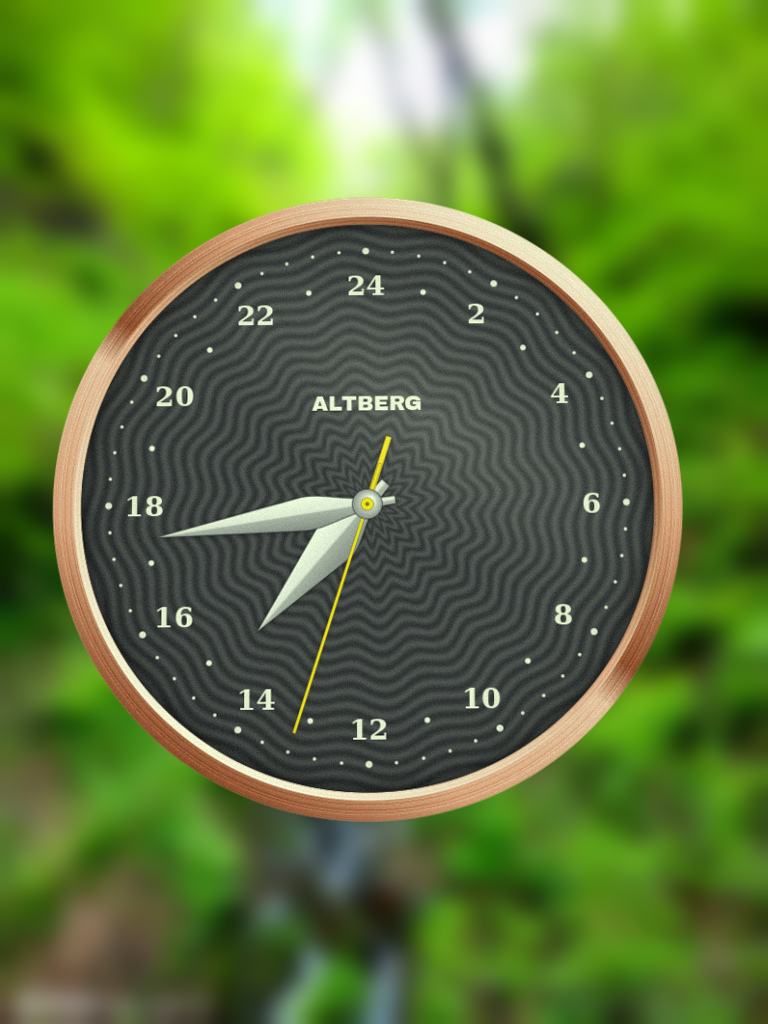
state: 14:43:33
